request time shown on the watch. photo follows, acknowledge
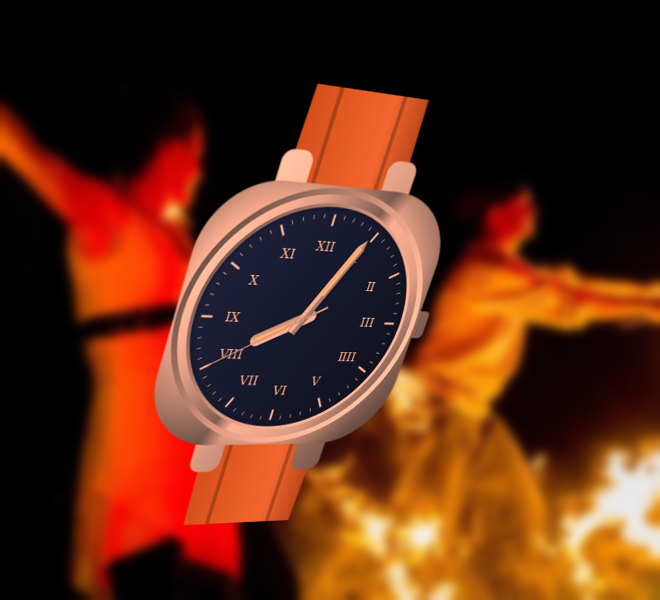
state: 8:04:40
